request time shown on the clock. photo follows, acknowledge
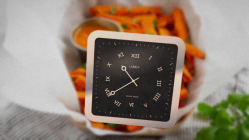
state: 10:39
